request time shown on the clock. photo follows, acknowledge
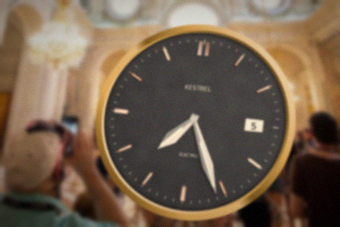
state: 7:26
